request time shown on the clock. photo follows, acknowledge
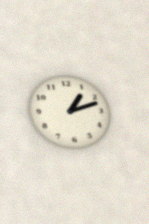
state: 1:12
